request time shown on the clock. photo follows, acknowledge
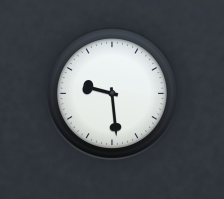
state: 9:29
